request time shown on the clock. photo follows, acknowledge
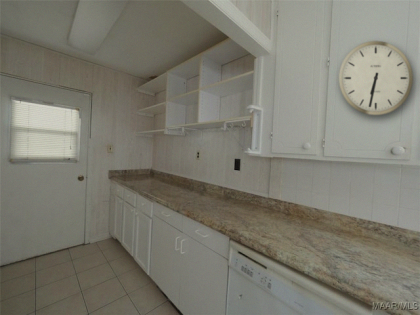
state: 6:32
